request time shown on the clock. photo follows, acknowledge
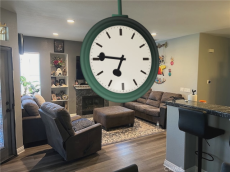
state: 6:46
